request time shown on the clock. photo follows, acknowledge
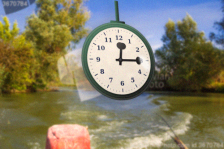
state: 12:15
